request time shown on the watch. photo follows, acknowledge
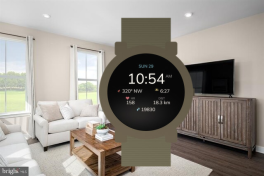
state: 10:54
